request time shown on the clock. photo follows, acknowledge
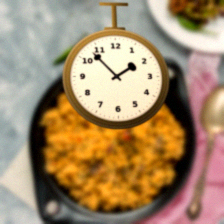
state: 1:53
